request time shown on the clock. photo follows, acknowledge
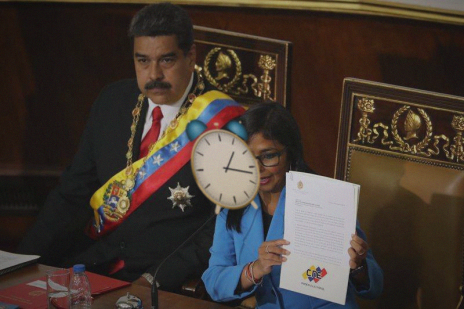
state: 1:17
